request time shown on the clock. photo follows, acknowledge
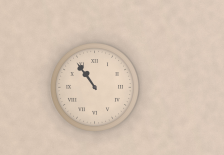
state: 10:54
